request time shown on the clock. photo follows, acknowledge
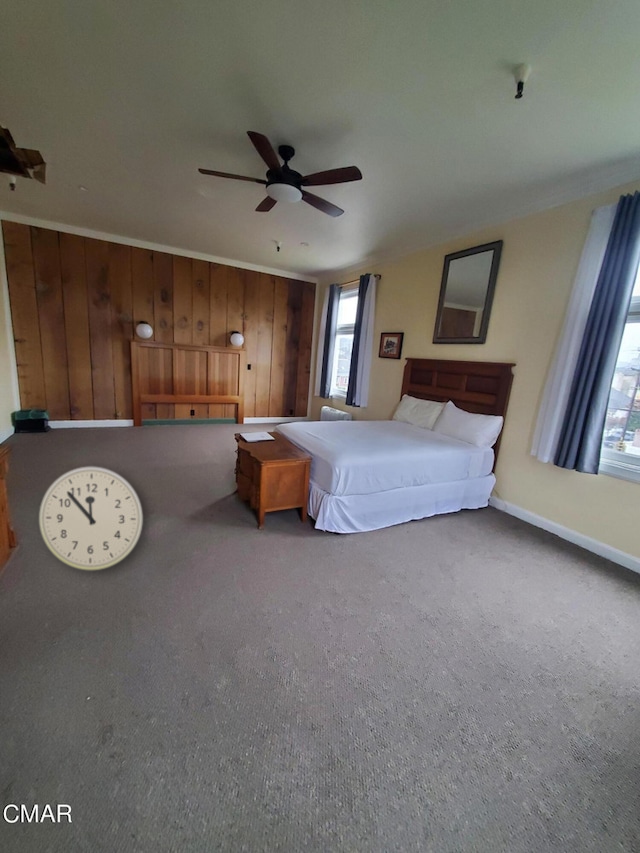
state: 11:53
